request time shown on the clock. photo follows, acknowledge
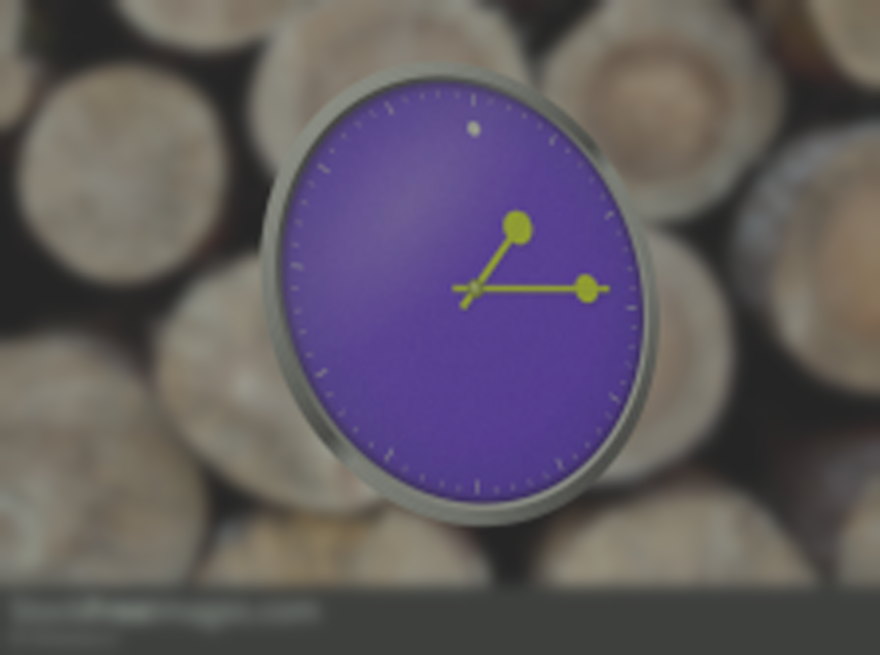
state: 1:14
